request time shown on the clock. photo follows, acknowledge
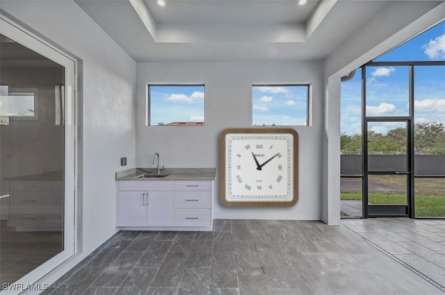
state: 11:09
